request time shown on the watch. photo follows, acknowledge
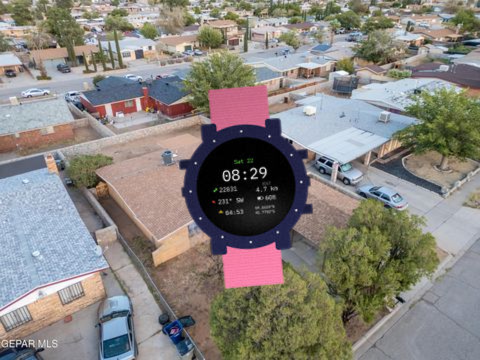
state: 8:29
